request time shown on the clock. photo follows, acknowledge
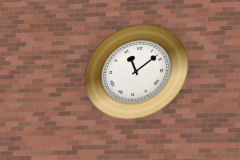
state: 11:08
